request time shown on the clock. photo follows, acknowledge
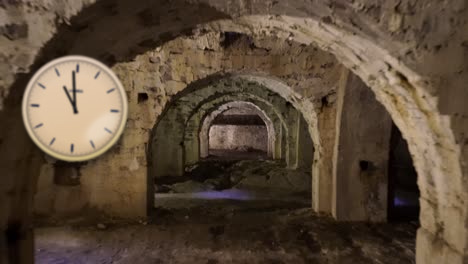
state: 10:59
